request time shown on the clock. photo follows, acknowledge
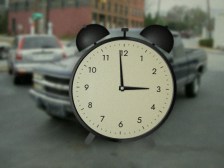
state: 2:59
